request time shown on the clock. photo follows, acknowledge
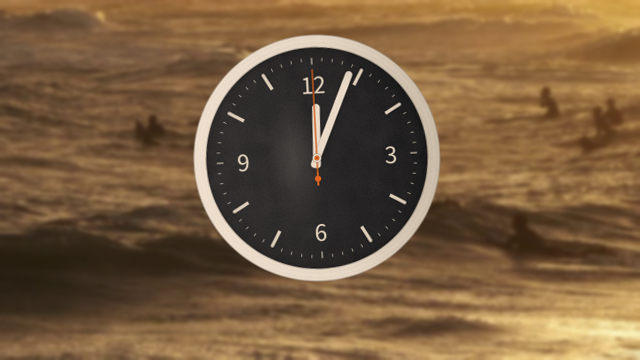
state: 12:04:00
